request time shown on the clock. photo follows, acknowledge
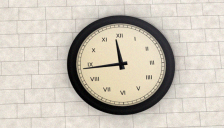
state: 11:44
